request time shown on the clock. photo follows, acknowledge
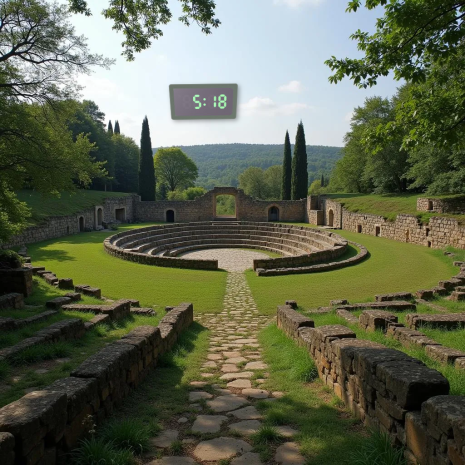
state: 5:18
